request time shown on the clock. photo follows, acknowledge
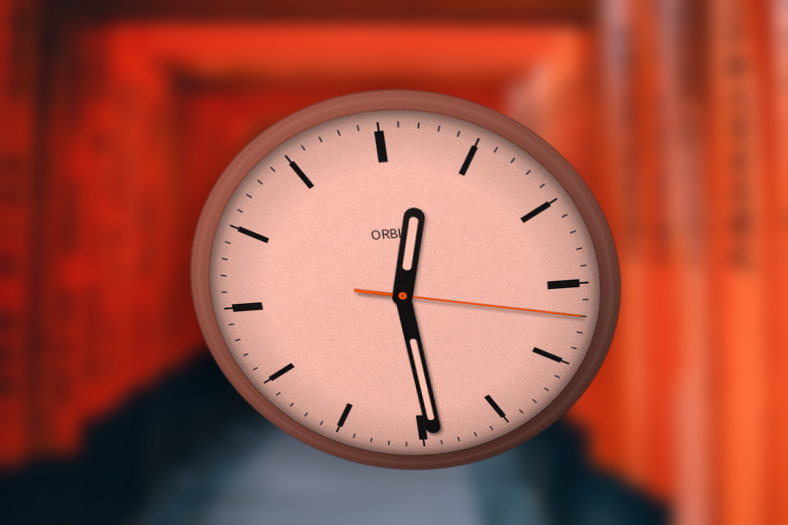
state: 12:29:17
